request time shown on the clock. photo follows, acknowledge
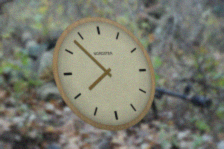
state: 7:53
